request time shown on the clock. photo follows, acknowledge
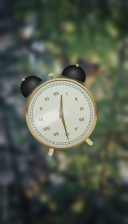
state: 12:30
